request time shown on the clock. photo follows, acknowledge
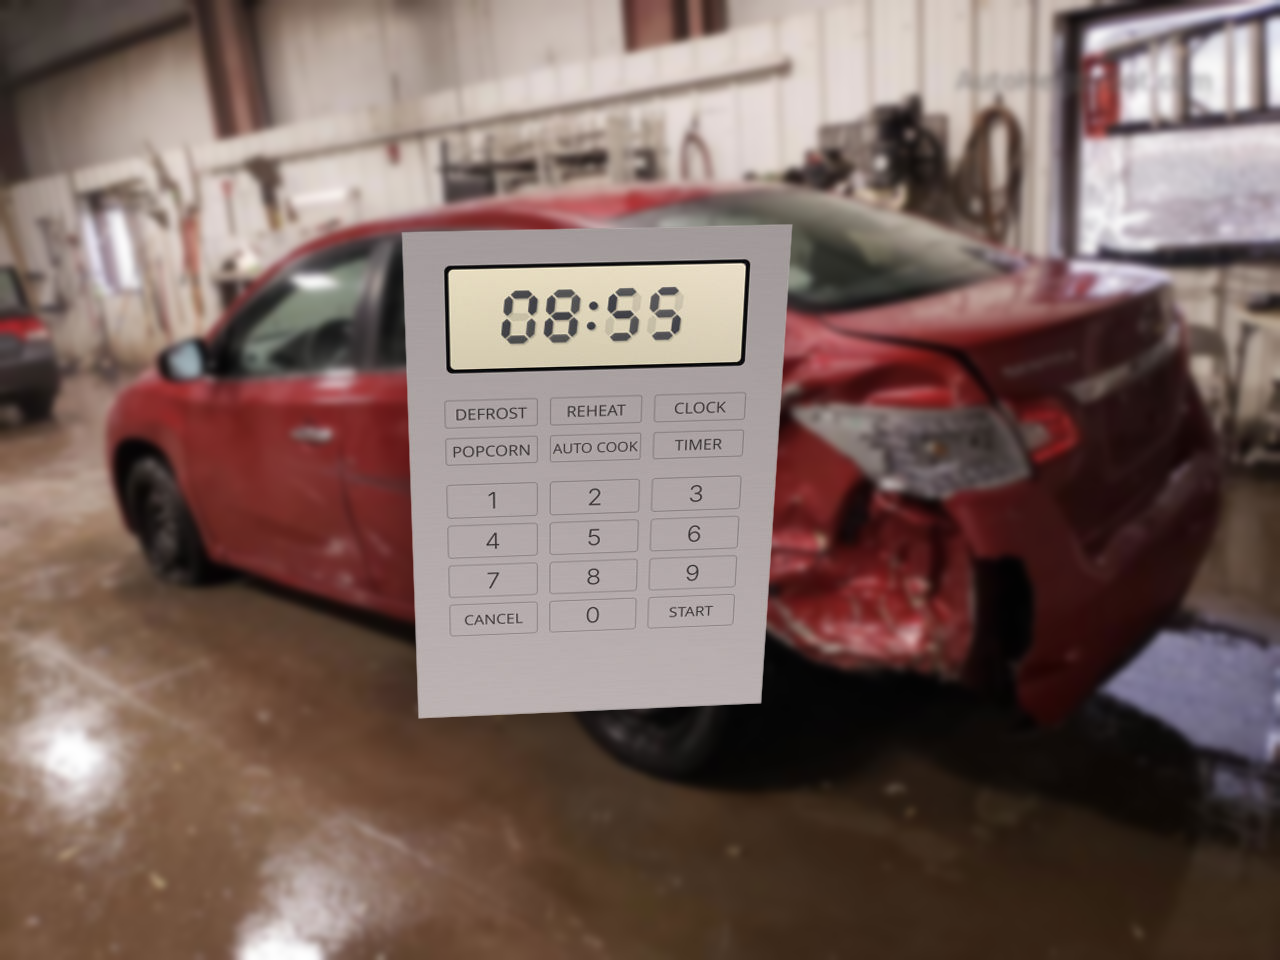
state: 8:55
